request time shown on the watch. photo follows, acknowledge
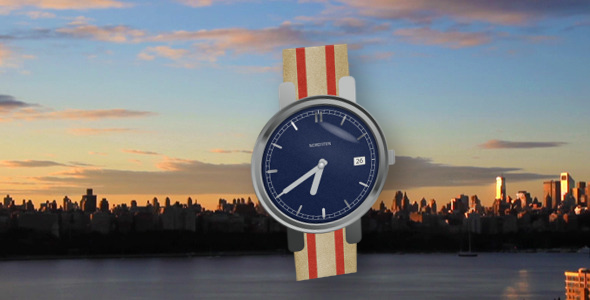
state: 6:40
